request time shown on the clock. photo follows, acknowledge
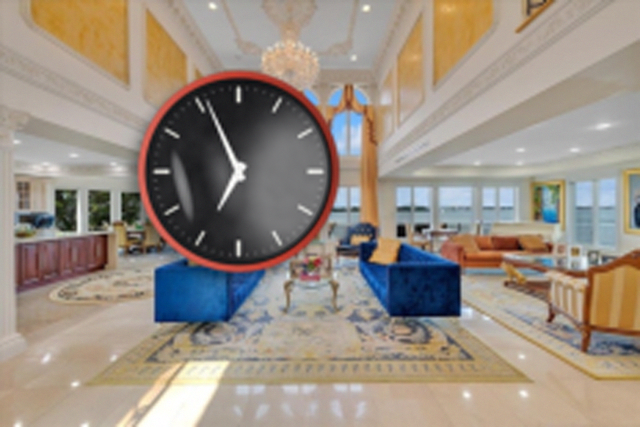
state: 6:56
